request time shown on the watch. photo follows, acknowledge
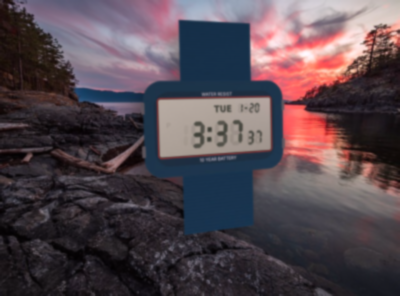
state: 3:37:37
